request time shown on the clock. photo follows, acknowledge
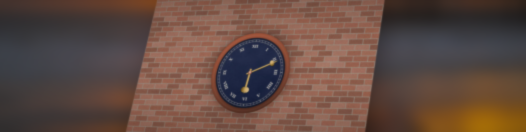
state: 6:11
